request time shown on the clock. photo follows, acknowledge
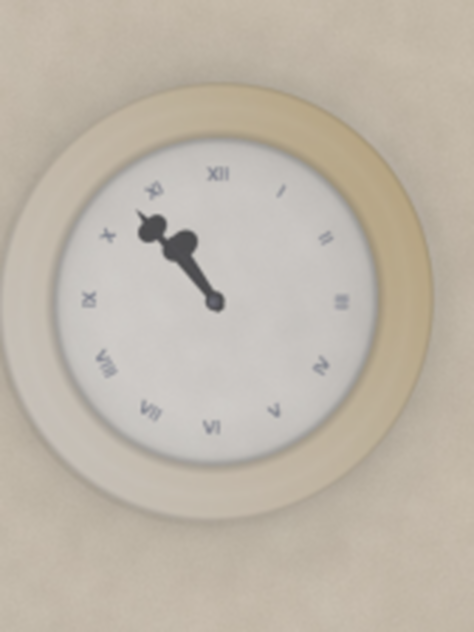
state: 10:53
